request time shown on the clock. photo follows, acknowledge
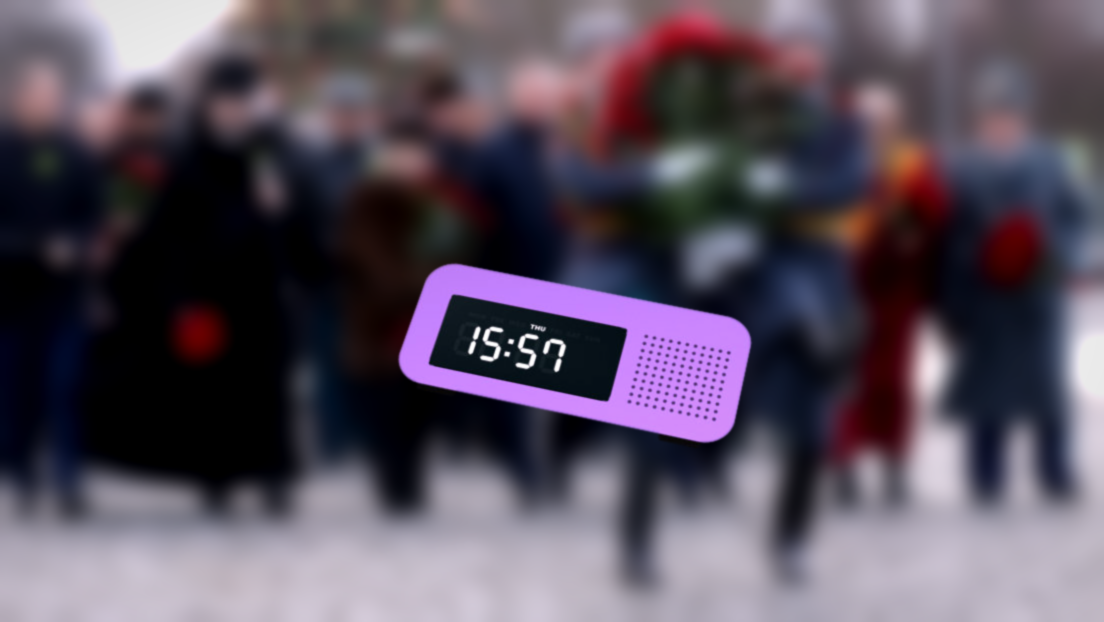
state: 15:57
